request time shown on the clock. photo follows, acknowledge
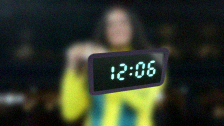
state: 12:06
